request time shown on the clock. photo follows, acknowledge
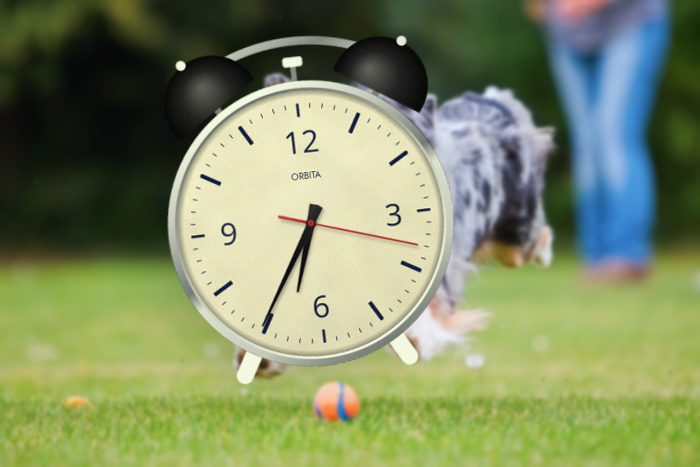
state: 6:35:18
